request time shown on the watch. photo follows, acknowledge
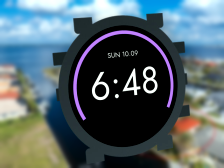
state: 6:48
